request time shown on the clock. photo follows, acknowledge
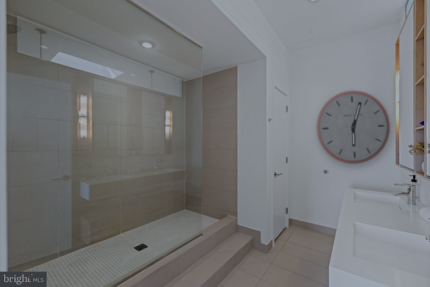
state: 6:03
